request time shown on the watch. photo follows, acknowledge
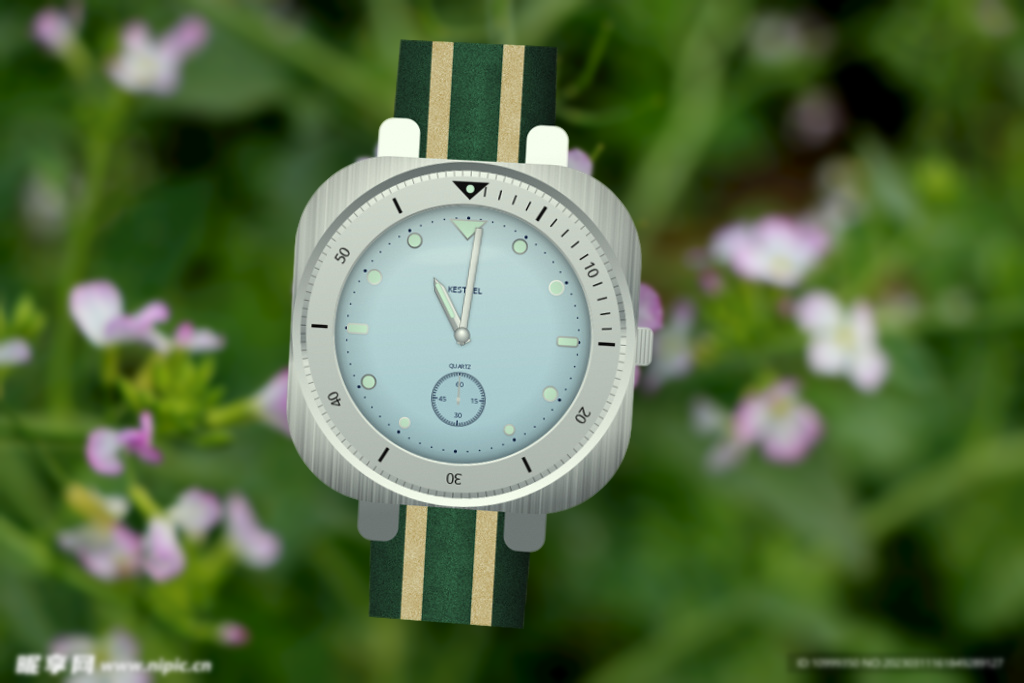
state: 11:01
